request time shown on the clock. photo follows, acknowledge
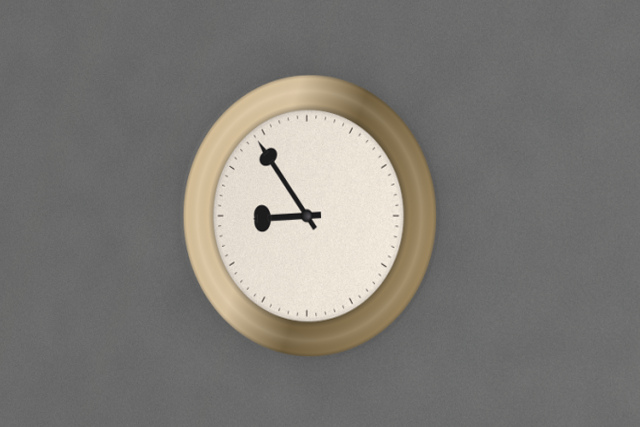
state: 8:54
